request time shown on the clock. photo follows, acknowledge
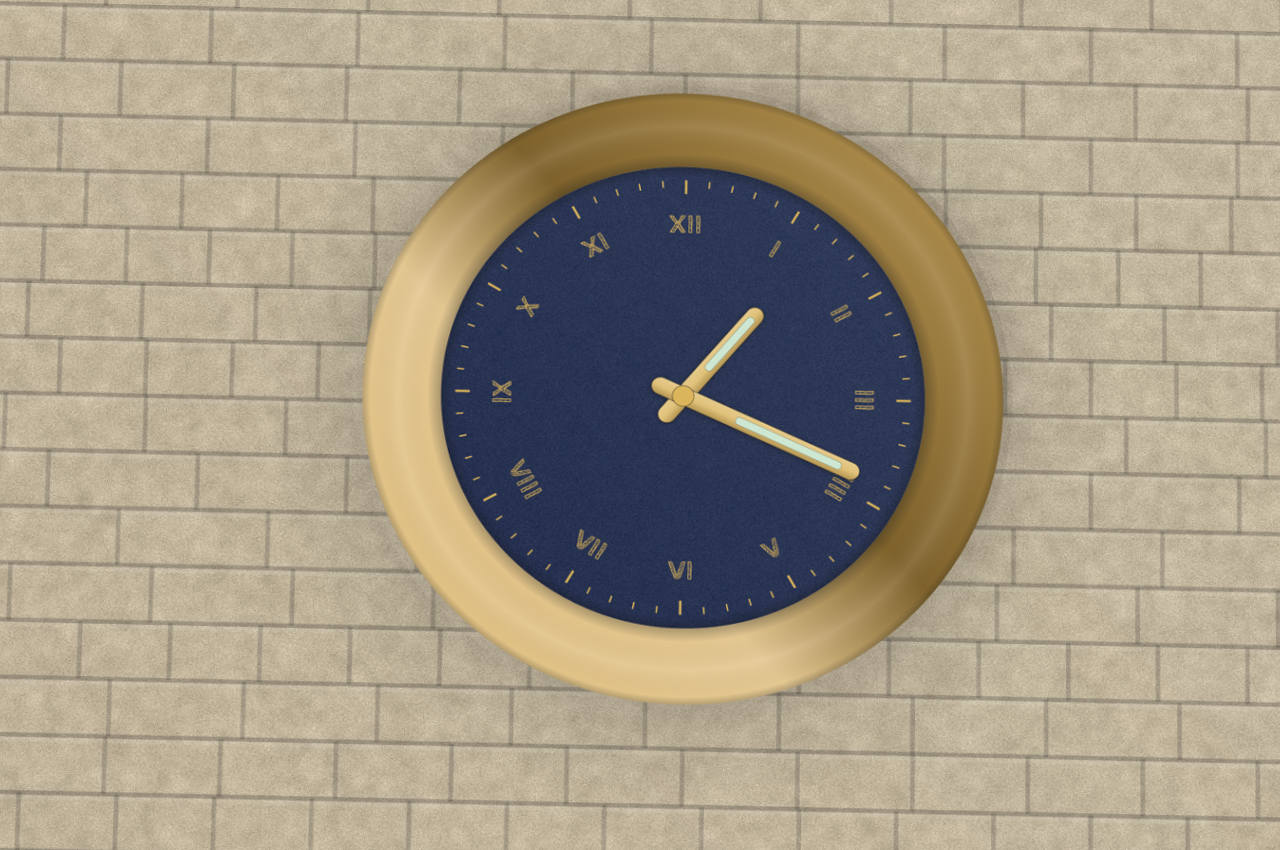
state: 1:19
